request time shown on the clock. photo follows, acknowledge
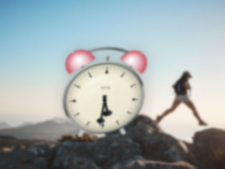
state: 5:31
